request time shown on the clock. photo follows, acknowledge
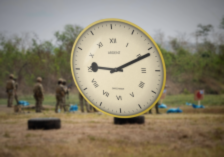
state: 9:11
